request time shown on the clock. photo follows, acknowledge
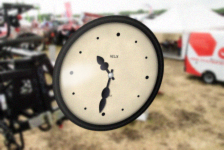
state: 10:31
